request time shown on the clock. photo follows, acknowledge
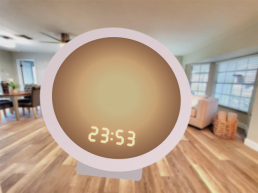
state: 23:53
